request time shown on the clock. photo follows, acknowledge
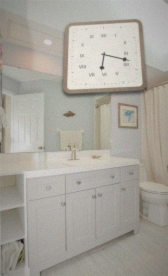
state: 6:18
